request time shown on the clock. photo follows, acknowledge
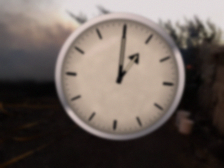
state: 1:00
